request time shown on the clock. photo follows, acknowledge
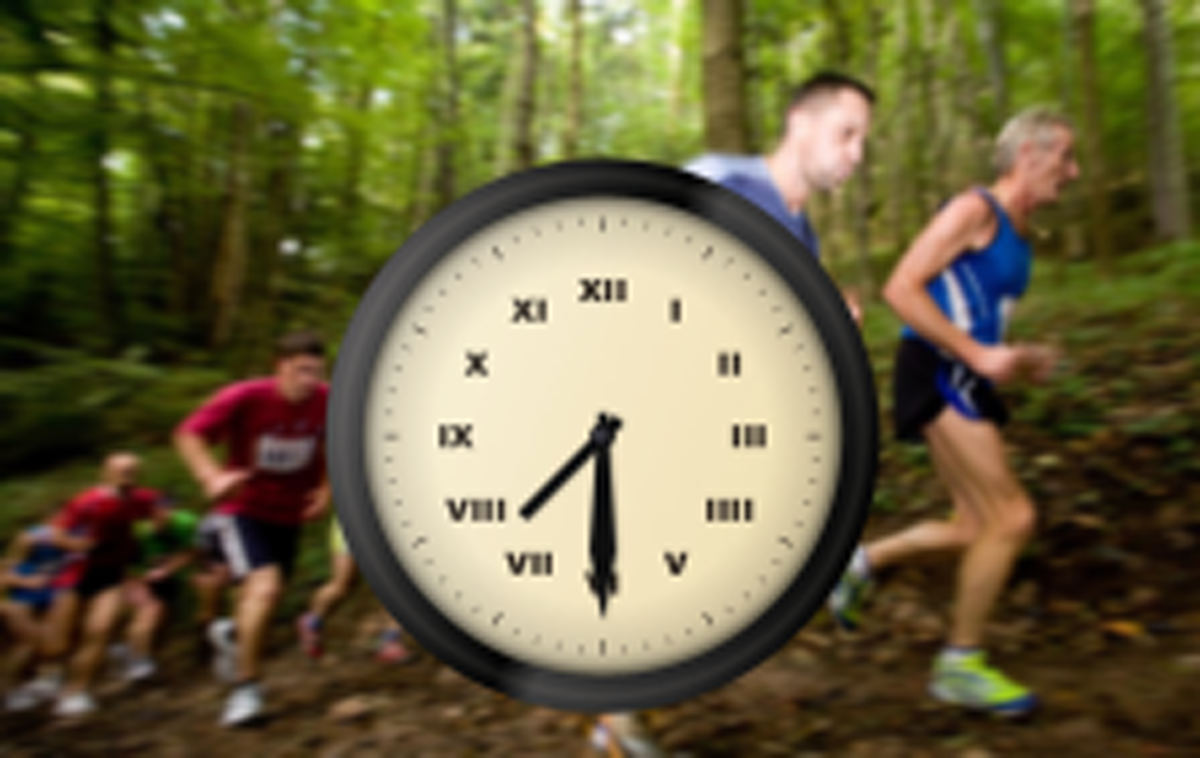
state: 7:30
